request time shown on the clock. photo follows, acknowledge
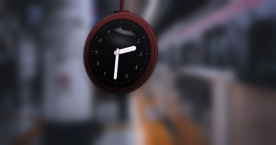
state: 2:30
